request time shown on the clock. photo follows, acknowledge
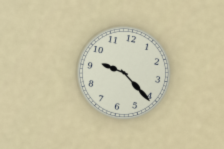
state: 9:21
